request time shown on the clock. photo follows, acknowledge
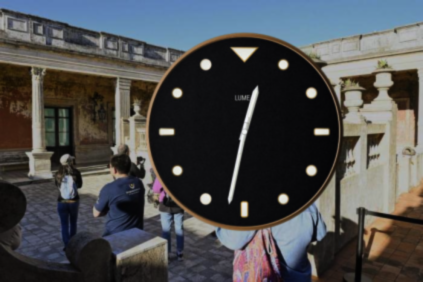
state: 12:32
